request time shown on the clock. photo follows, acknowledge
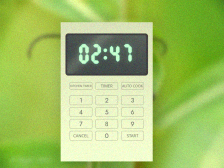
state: 2:47
